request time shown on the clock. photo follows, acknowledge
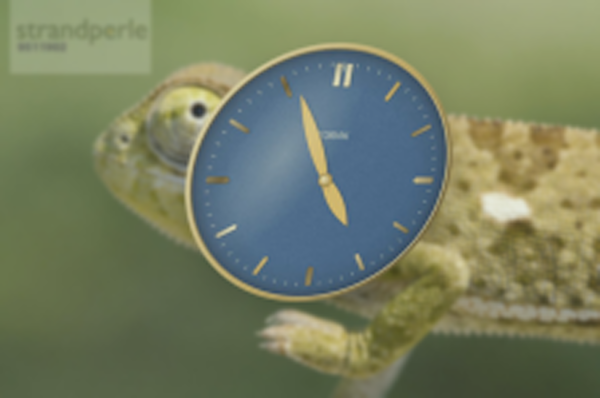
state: 4:56
